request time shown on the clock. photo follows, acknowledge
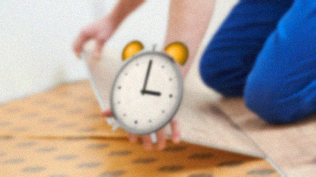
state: 3:00
